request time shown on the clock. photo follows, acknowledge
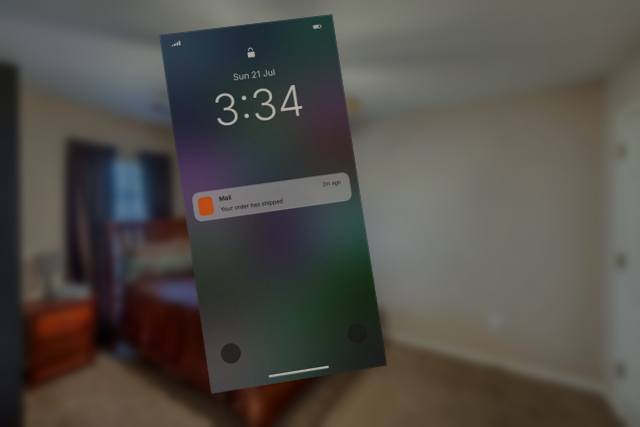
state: 3:34
